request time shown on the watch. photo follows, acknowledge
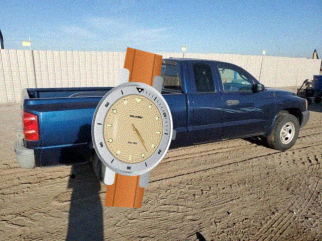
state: 4:23
